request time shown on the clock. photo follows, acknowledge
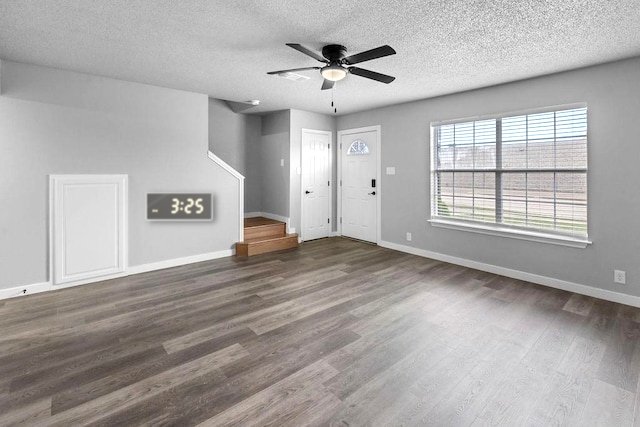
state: 3:25
